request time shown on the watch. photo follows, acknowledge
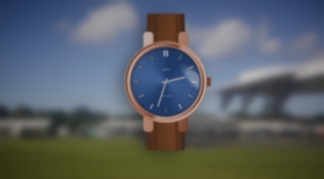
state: 2:33
